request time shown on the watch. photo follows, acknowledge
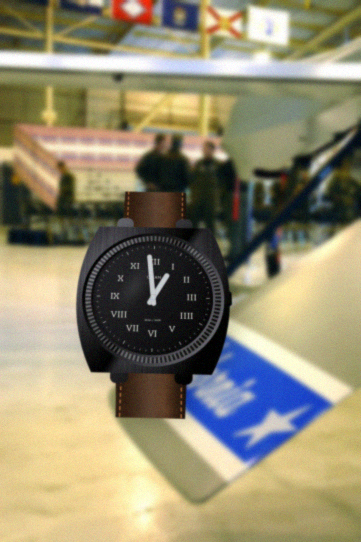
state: 12:59
